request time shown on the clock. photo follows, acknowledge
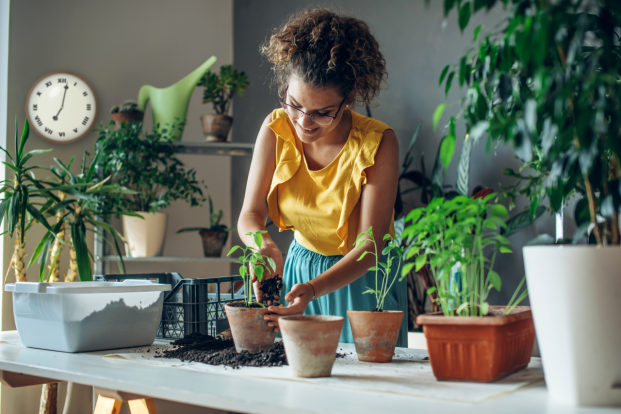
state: 7:02
